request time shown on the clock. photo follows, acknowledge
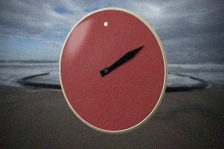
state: 2:10
